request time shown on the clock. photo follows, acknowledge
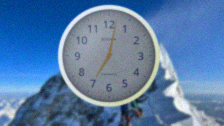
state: 7:02
